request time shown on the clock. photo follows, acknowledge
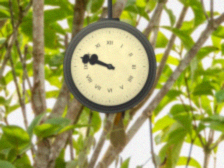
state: 9:48
